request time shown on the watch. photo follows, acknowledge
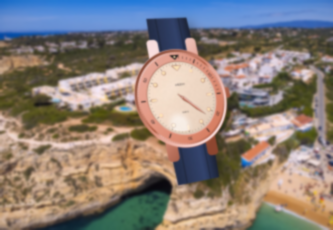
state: 4:22
